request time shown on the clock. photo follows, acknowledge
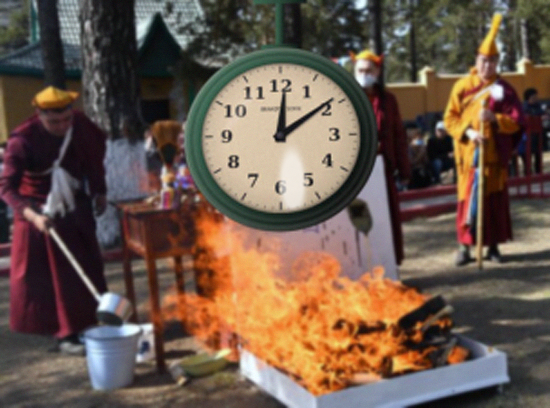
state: 12:09
